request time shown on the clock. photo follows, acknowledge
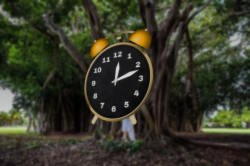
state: 12:12
